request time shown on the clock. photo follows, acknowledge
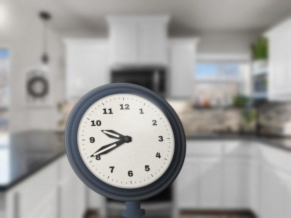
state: 9:41
